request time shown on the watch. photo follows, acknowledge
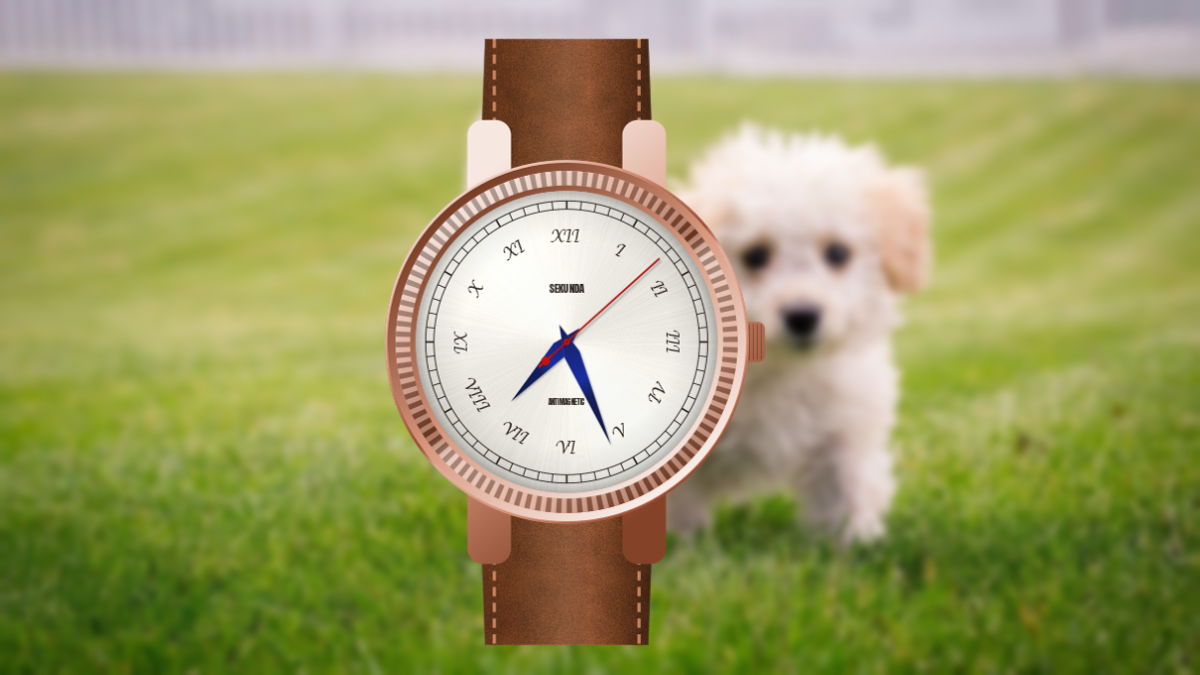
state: 7:26:08
